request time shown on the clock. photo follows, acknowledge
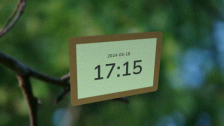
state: 17:15
